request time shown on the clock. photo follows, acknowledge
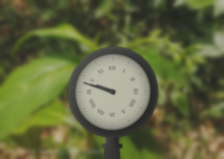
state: 9:48
